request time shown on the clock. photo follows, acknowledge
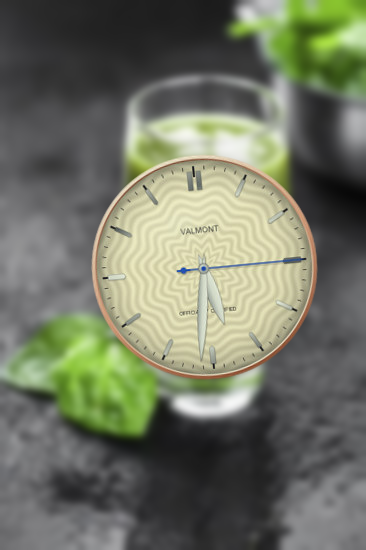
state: 5:31:15
